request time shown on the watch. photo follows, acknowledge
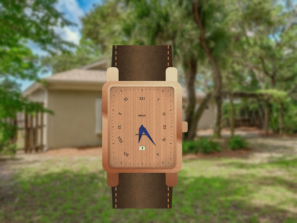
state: 6:24
